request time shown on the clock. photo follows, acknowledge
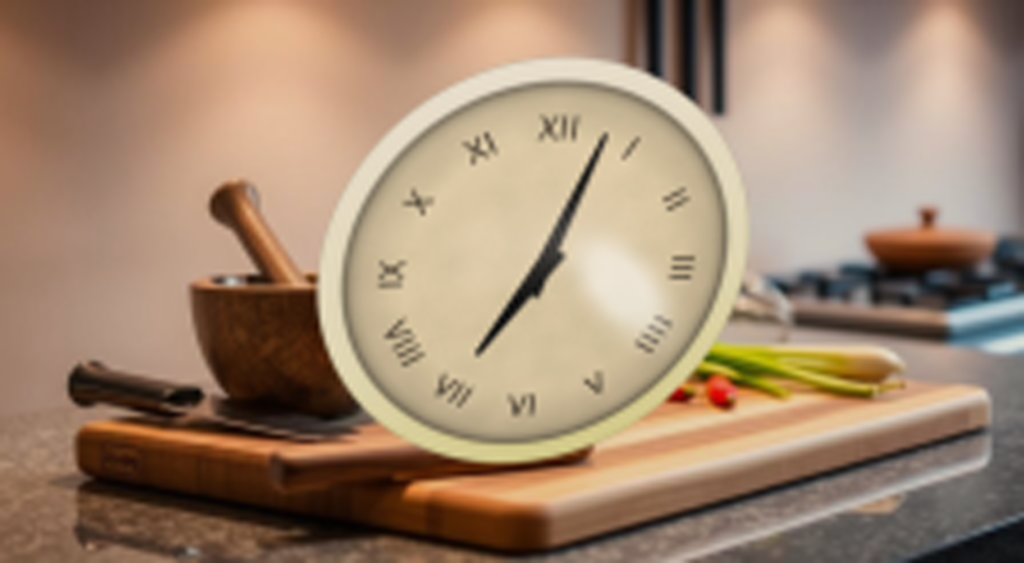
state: 7:03
